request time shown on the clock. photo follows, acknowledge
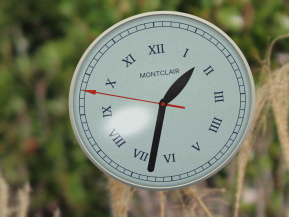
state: 1:32:48
